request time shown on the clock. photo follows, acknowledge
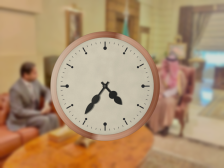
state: 4:36
